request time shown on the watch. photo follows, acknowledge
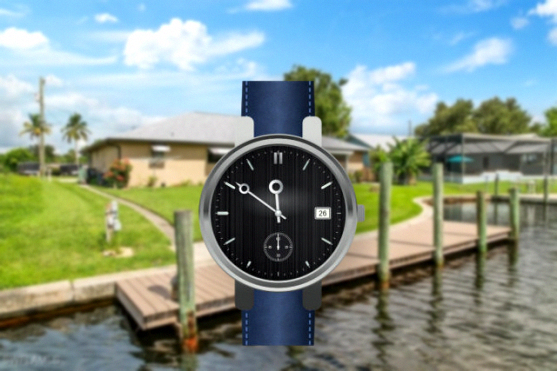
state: 11:51
